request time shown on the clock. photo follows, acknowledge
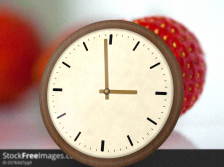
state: 2:59
